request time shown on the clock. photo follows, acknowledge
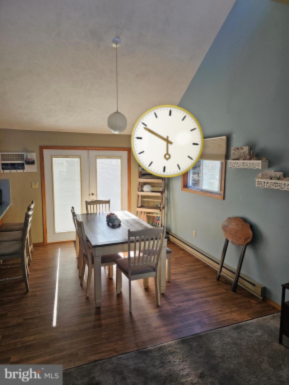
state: 5:49
